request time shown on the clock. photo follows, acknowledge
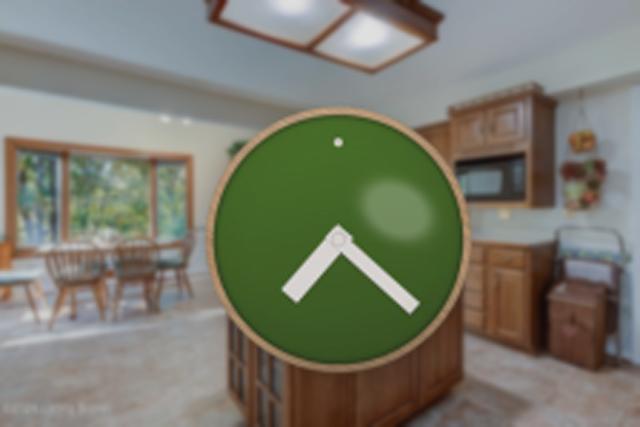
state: 7:22
